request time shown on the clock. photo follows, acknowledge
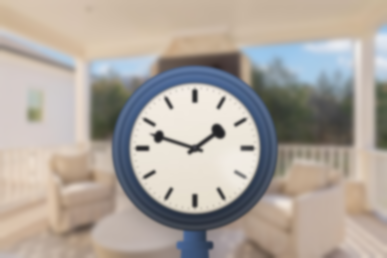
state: 1:48
